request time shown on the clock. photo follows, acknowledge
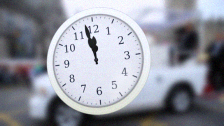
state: 11:58
